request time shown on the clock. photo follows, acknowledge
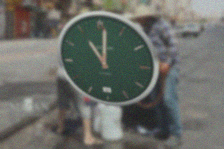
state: 11:01
